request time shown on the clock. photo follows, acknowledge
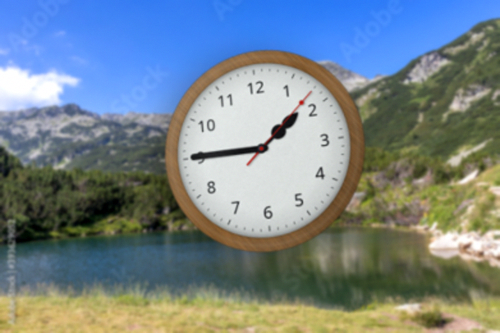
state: 1:45:08
